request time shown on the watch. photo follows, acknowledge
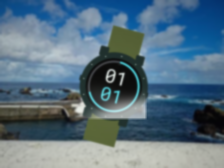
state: 1:01
